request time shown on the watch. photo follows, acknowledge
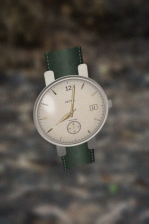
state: 8:02
